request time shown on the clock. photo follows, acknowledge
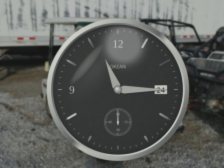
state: 11:15
